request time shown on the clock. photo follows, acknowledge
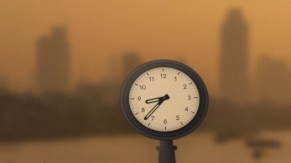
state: 8:37
